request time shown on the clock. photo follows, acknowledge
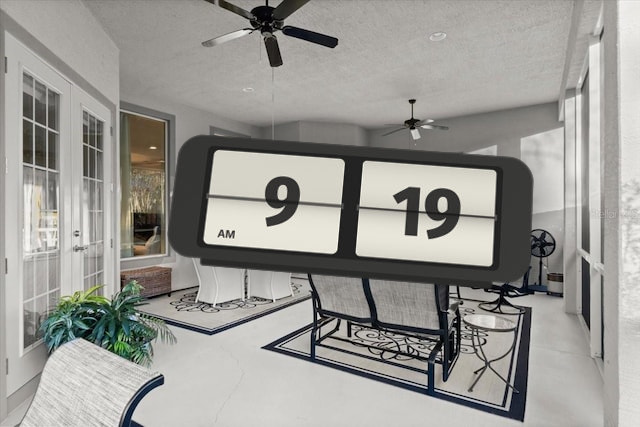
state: 9:19
